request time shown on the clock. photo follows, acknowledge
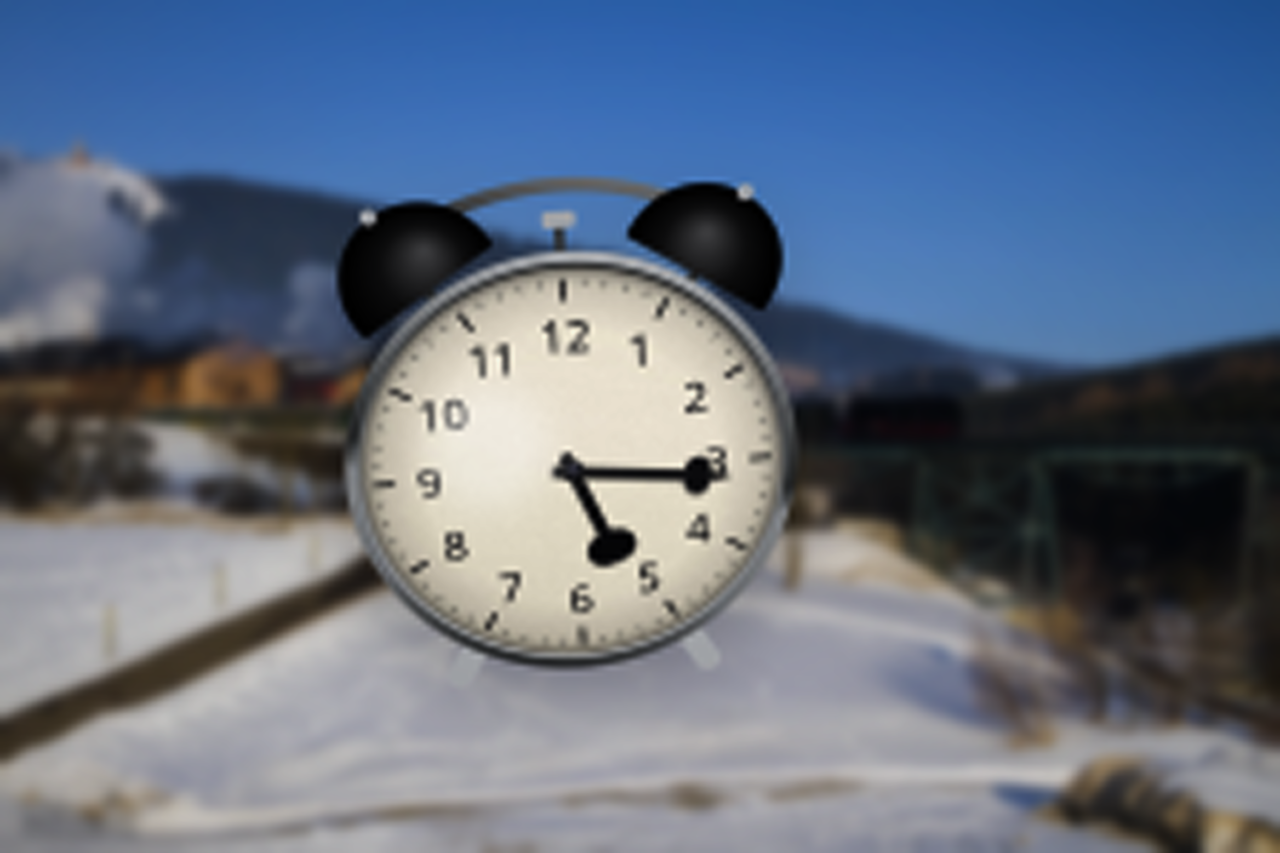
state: 5:16
